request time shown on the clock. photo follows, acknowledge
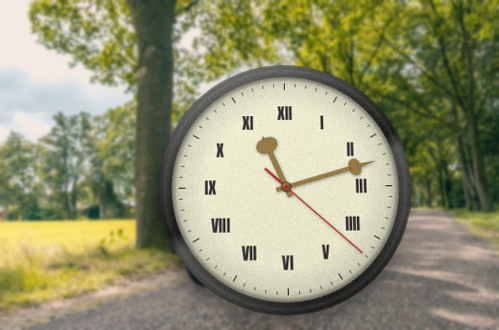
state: 11:12:22
